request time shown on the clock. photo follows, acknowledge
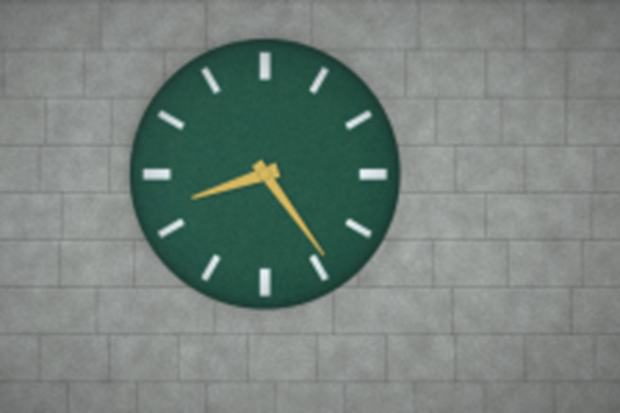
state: 8:24
